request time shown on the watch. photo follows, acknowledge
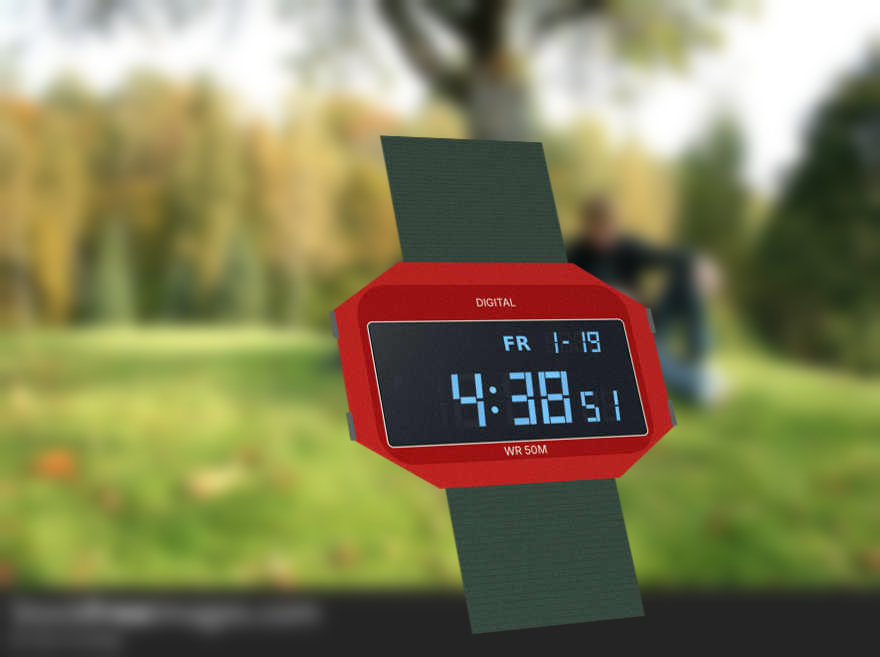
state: 4:38:51
